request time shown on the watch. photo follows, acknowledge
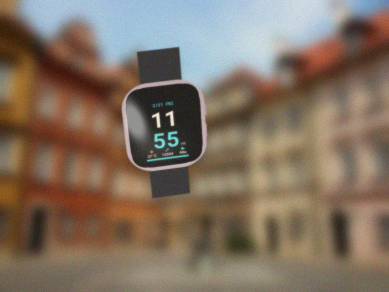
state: 11:55
